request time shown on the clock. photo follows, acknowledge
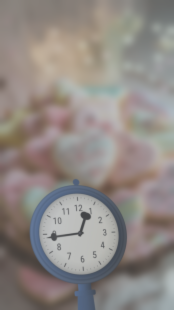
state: 12:44
